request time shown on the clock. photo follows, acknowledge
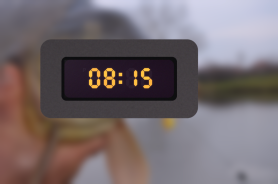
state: 8:15
